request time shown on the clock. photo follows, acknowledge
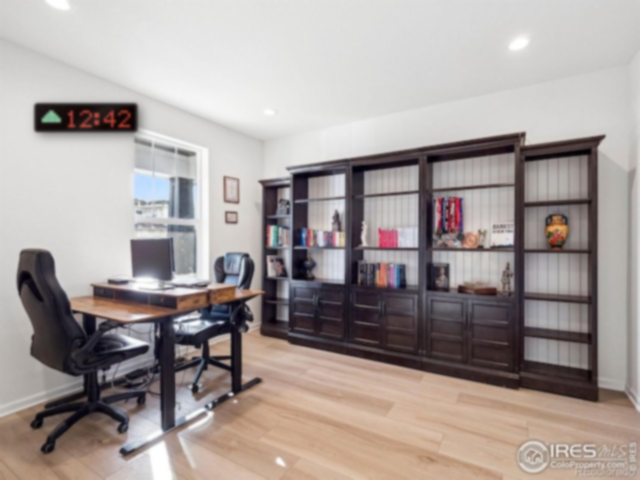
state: 12:42
